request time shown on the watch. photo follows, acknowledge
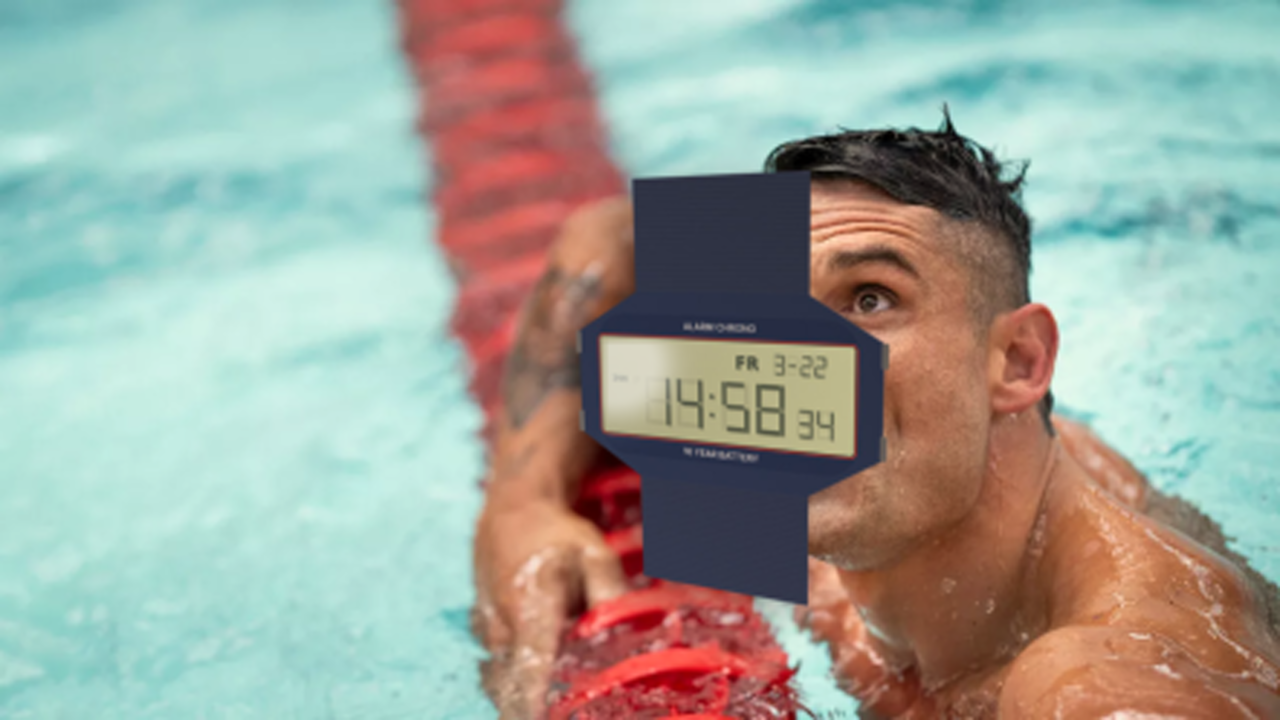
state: 14:58:34
